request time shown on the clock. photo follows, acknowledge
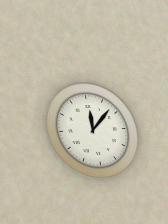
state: 12:08
